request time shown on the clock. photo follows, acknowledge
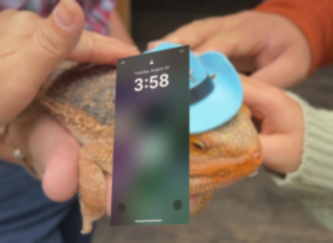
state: 3:58
